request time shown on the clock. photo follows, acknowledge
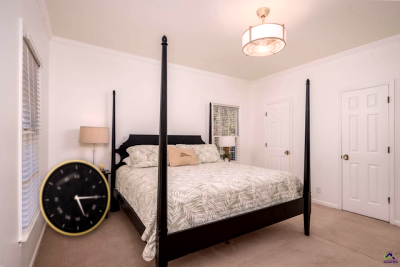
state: 5:15
